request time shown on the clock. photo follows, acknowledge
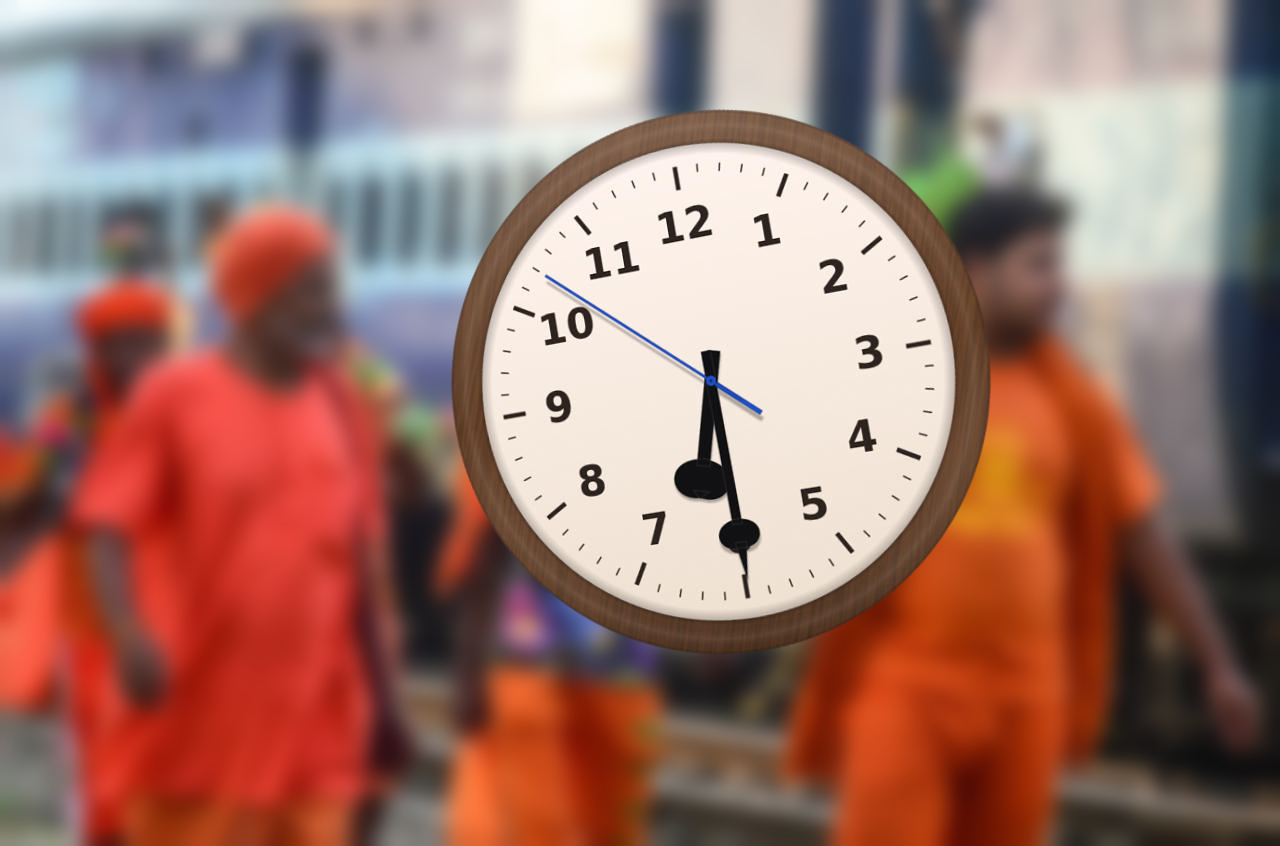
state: 6:29:52
